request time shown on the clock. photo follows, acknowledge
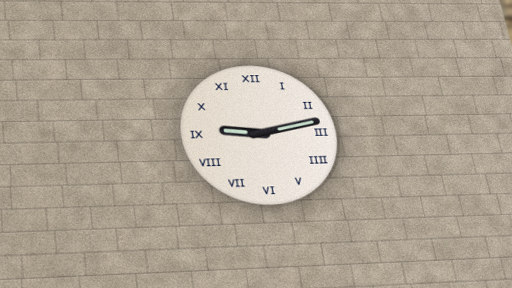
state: 9:13
